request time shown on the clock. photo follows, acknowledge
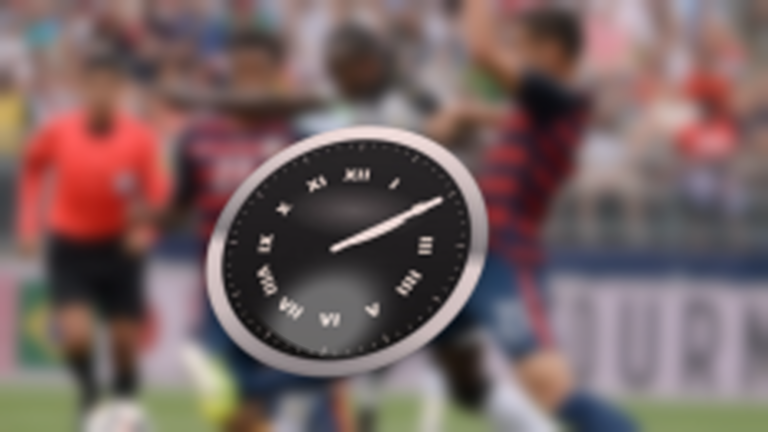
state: 2:10
